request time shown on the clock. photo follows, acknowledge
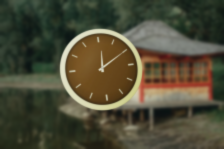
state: 12:10
